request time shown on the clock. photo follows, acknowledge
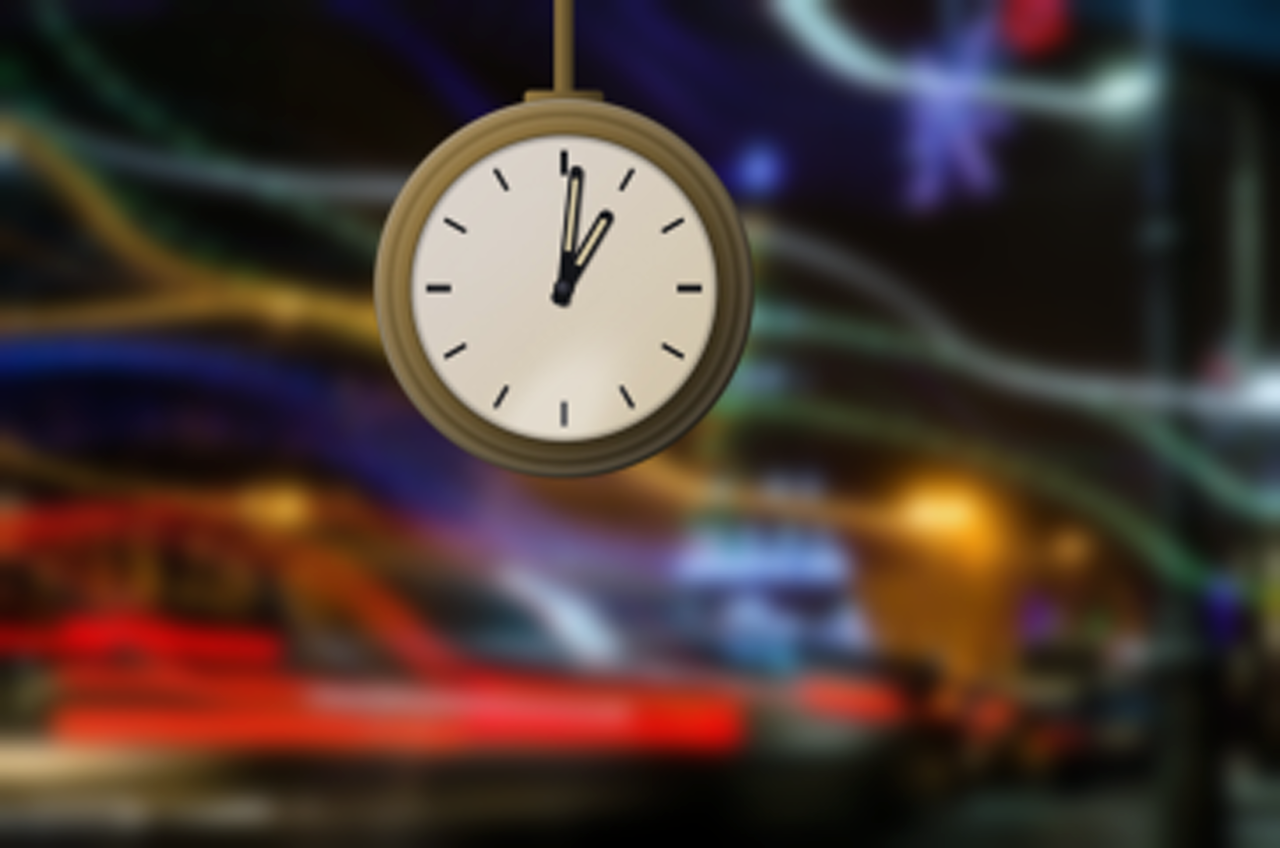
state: 1:01
